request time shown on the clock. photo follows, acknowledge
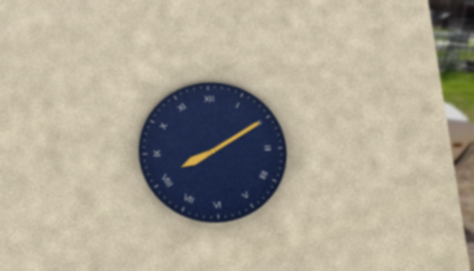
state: 8:10
